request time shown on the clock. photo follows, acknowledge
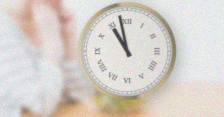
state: 10:58
